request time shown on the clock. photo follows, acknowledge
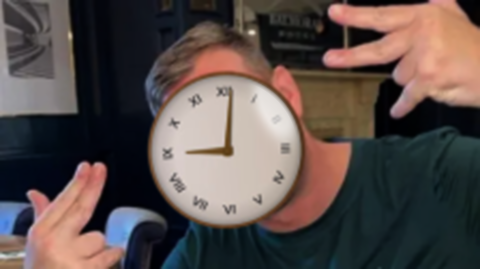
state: 9:01
